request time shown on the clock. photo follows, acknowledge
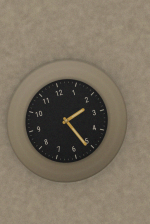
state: 2:26
